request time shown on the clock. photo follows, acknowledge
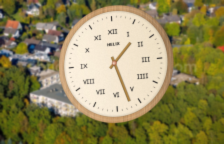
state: 1:27
